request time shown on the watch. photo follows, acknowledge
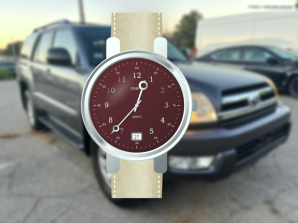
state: 12:37
